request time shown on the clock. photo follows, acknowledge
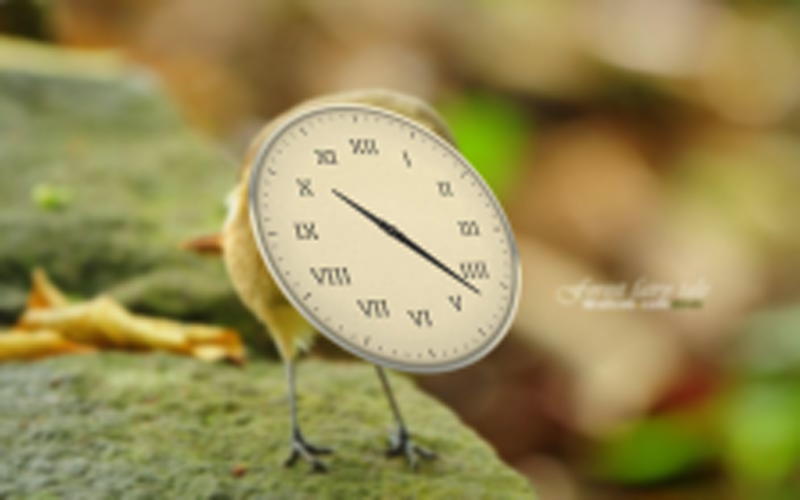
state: 10:22
